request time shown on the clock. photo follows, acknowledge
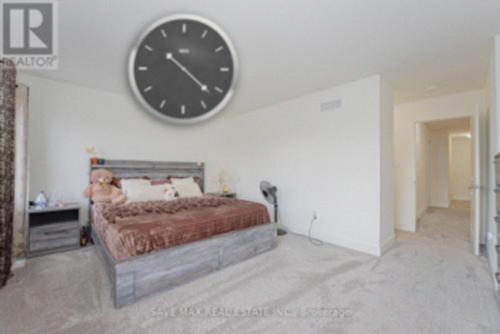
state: 10:22
